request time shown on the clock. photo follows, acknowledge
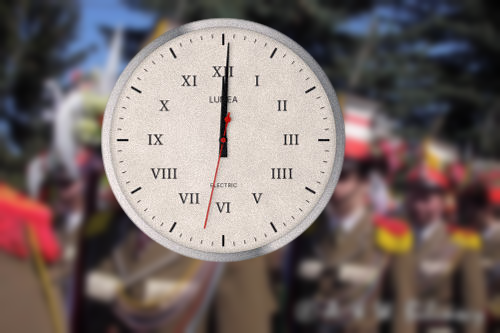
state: 12:00:32
